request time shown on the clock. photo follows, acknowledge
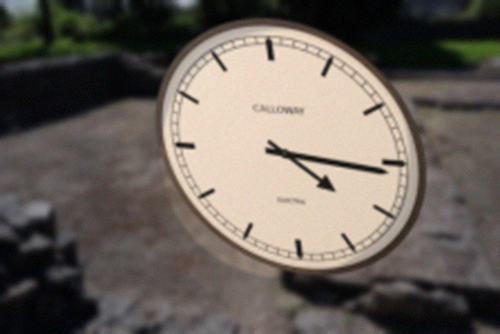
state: 4:16
